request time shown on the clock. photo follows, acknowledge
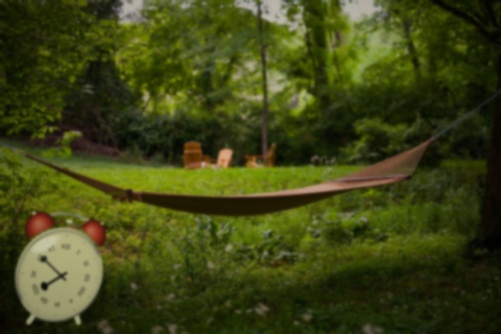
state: 7:51
